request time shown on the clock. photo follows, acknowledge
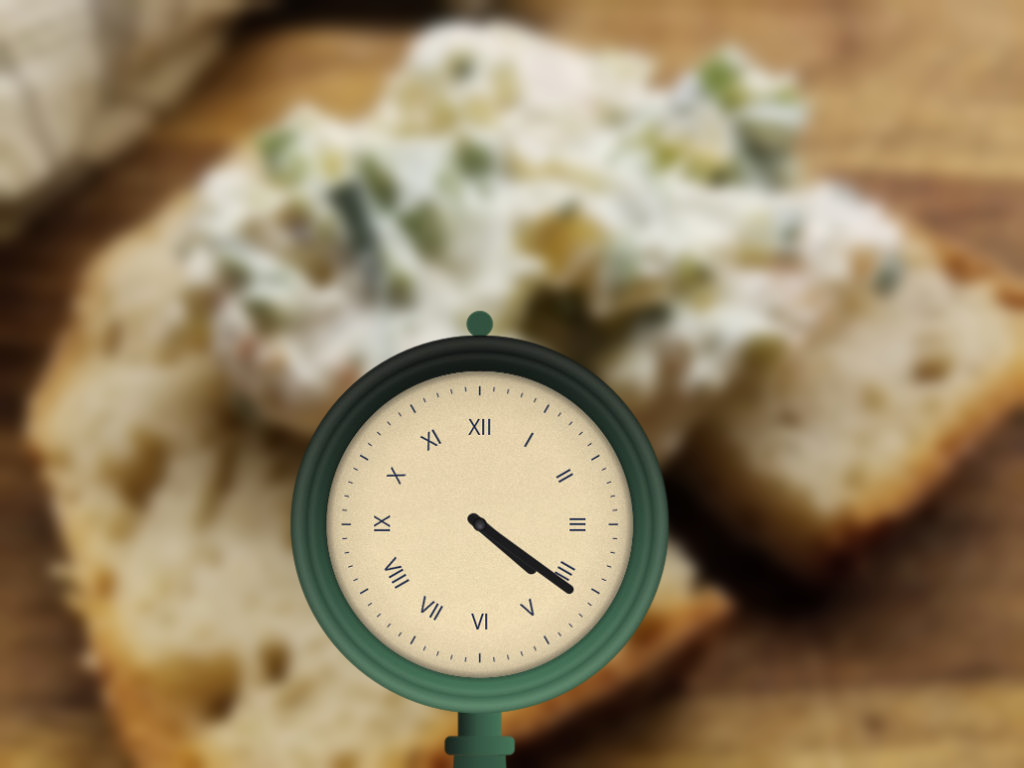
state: 4:21
